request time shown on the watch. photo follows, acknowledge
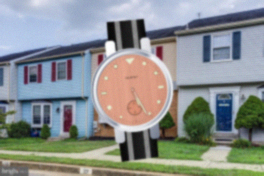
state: 5:26
